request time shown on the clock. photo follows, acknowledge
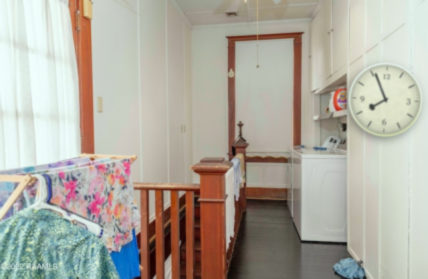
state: 7:56
